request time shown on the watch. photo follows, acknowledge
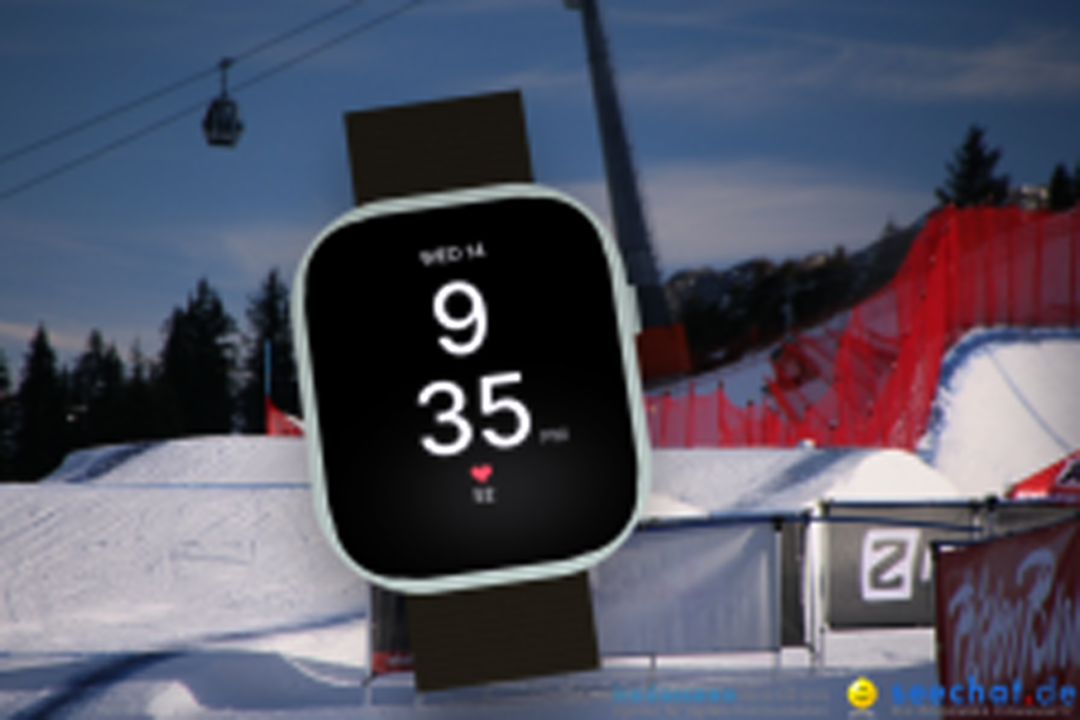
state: 9:35
